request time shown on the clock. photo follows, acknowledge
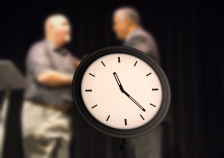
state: 11:23
